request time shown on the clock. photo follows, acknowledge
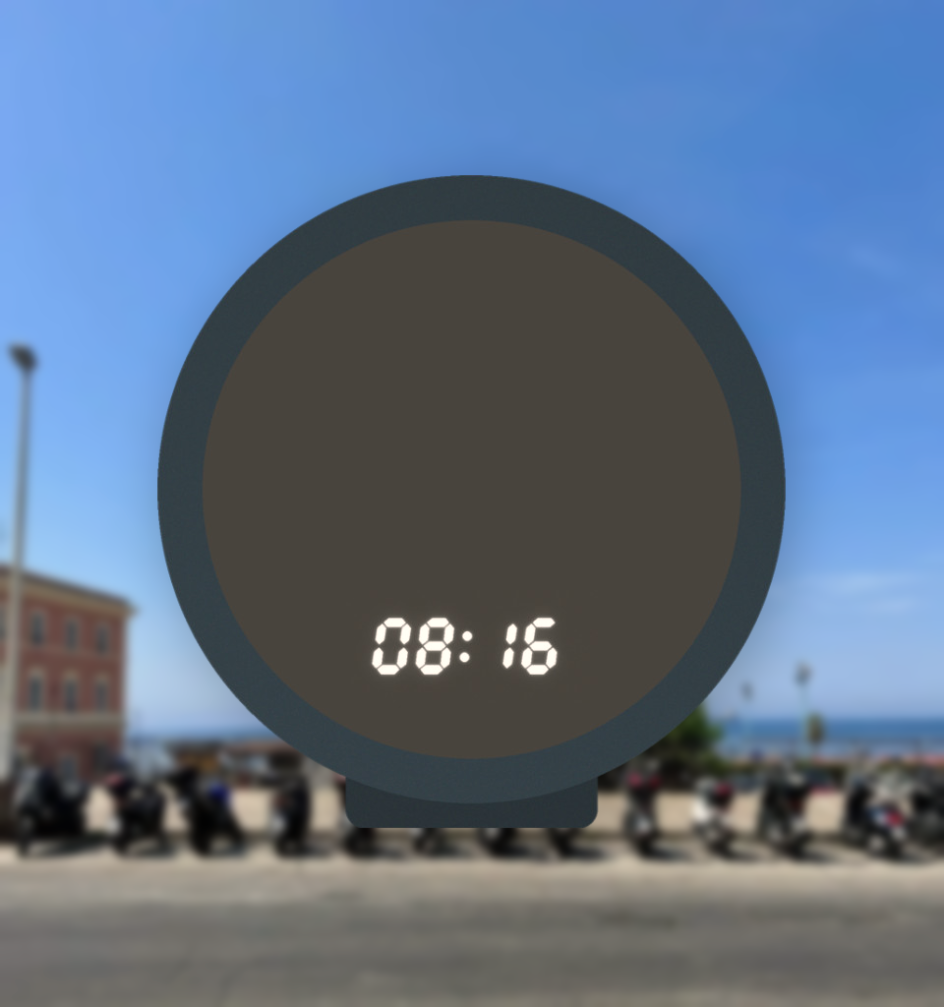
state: 8:16
